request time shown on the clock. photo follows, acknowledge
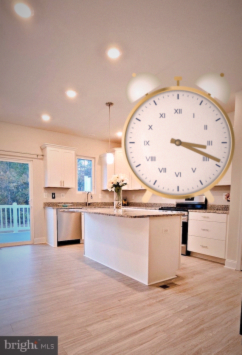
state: 3:19
